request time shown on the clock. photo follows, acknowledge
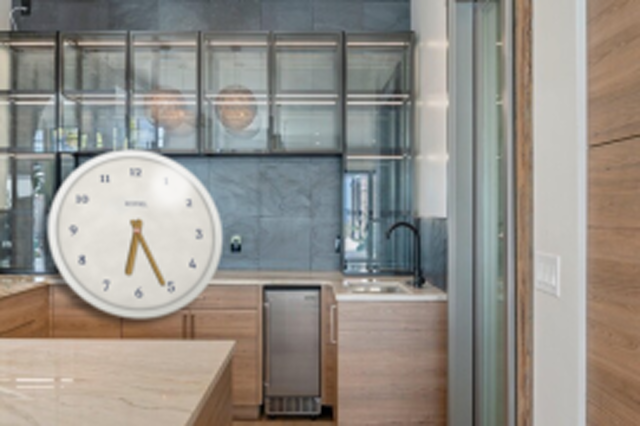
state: 6:26
